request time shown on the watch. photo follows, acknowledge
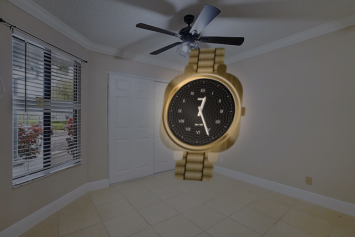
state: 12:26
